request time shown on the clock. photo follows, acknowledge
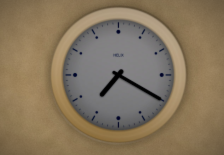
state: 7:20
